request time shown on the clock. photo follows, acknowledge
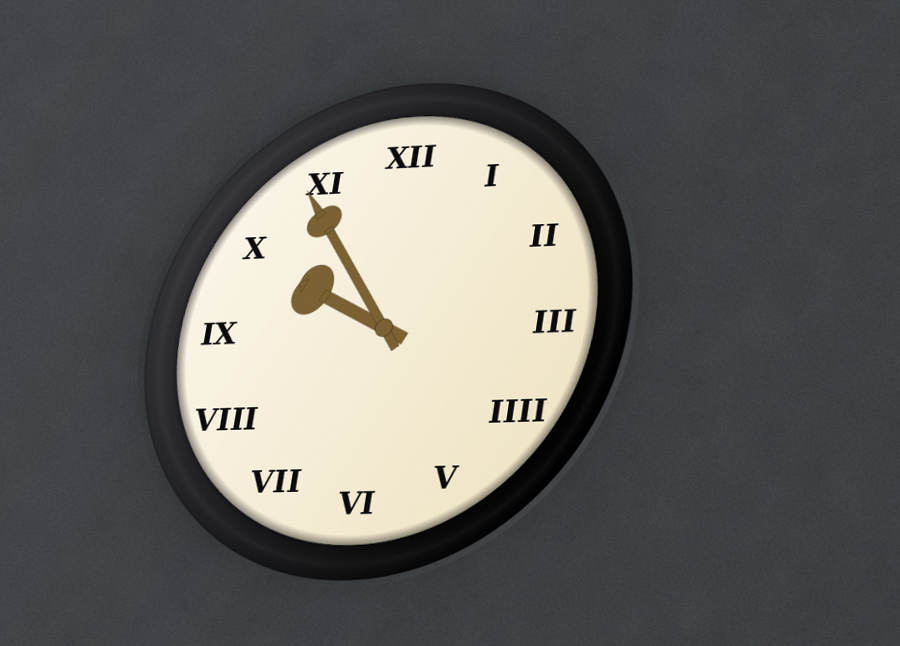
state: 9:54
